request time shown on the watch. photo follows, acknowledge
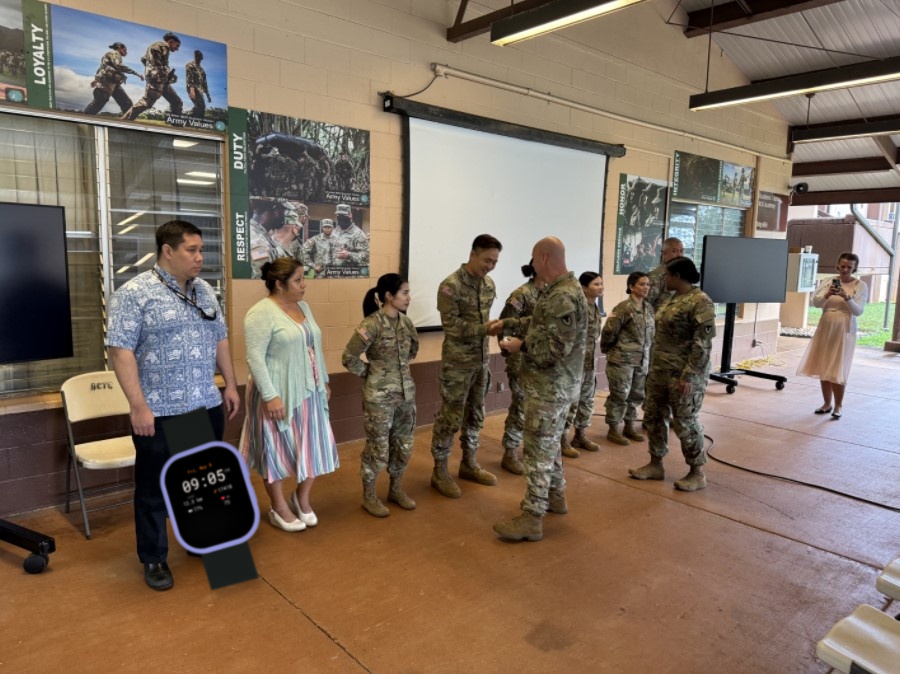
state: 9:05
